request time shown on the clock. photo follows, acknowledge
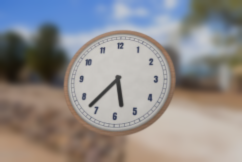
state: 5:37
